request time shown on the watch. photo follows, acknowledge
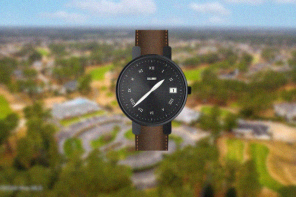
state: 1:38
